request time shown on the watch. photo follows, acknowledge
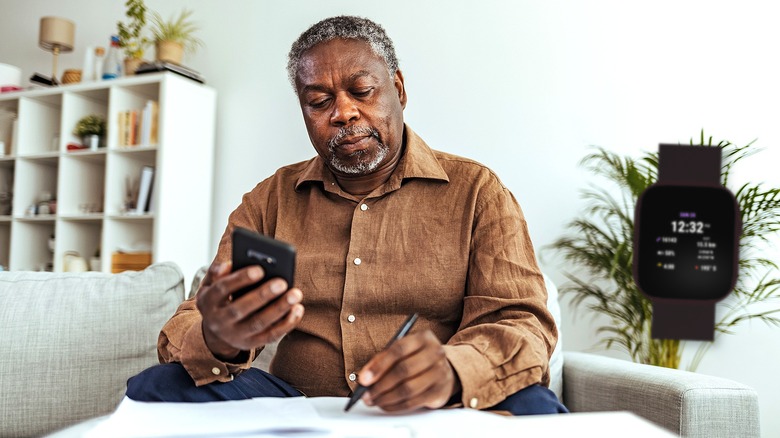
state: 12:32
